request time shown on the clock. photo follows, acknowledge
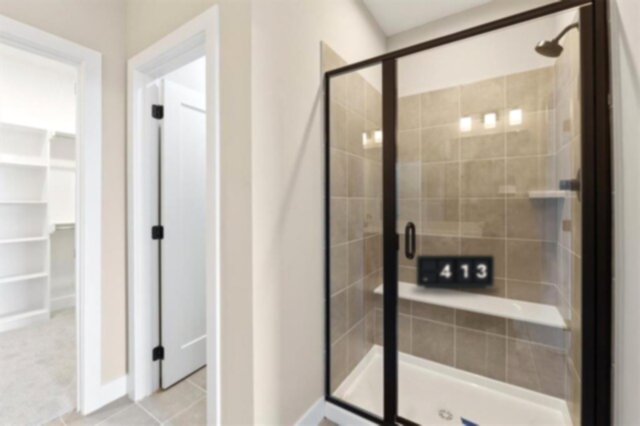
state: 4:13
